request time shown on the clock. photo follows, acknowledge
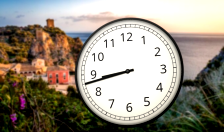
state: 8:43
